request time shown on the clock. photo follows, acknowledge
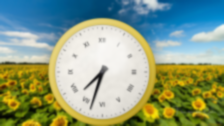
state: 7:33
